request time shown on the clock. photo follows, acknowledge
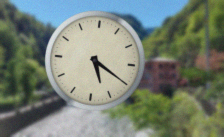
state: 5:20
